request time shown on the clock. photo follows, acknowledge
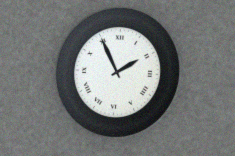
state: 1:55
